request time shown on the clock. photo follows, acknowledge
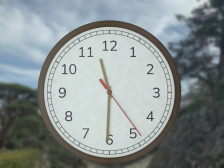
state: 11:30:24
